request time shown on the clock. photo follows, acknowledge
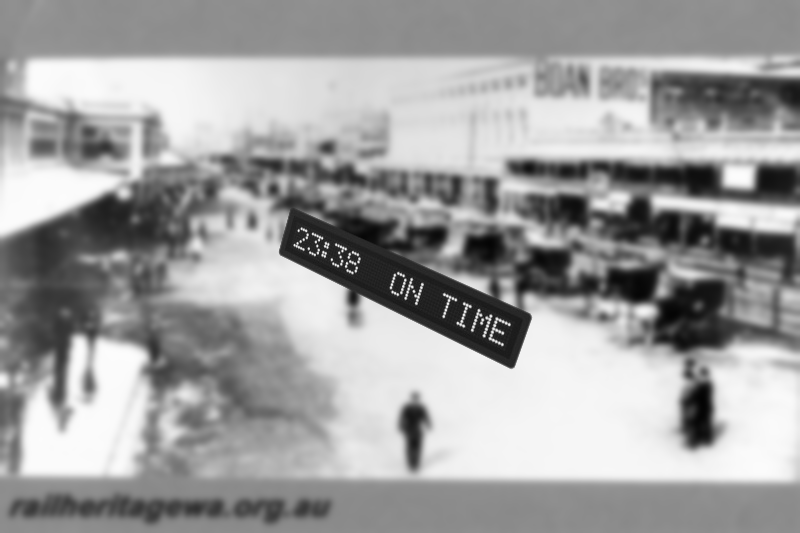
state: 23:38
